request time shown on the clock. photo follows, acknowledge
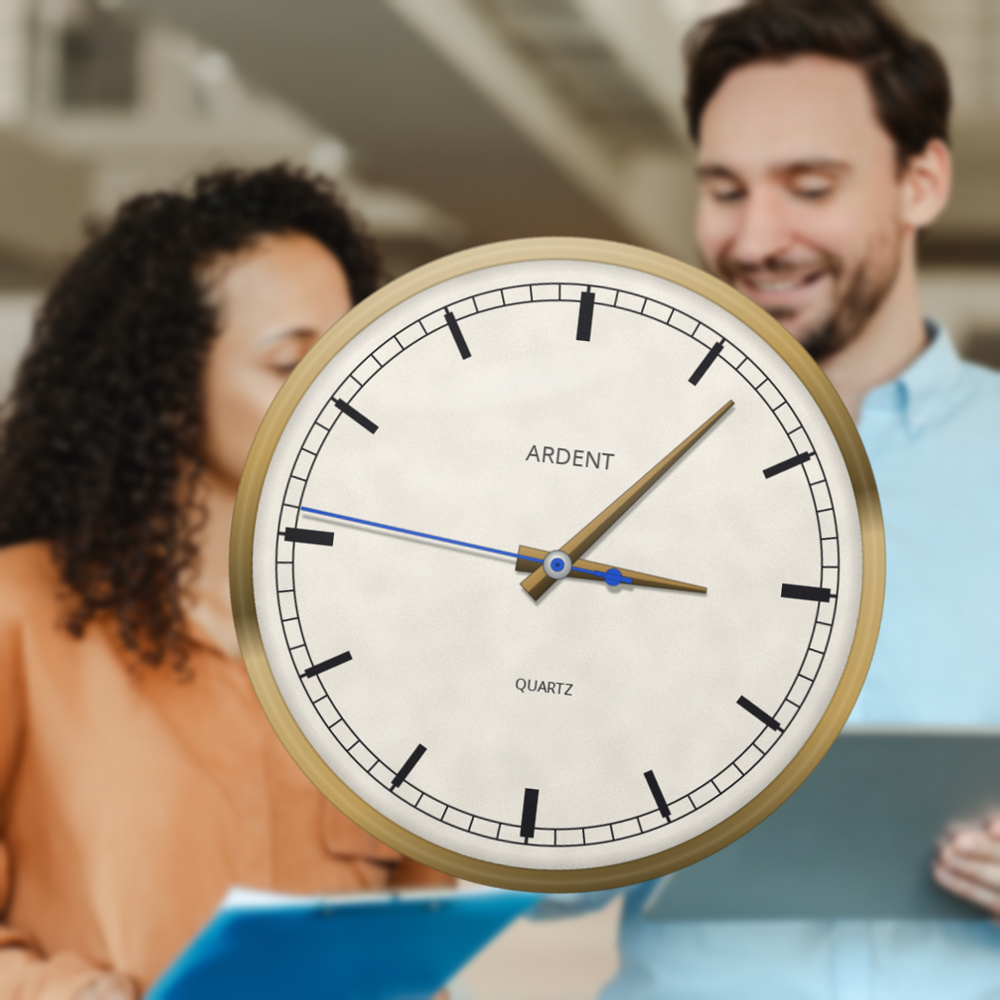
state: 3:06:46
